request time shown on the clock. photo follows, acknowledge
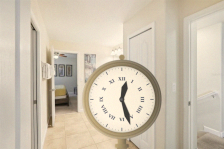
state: 12:27
